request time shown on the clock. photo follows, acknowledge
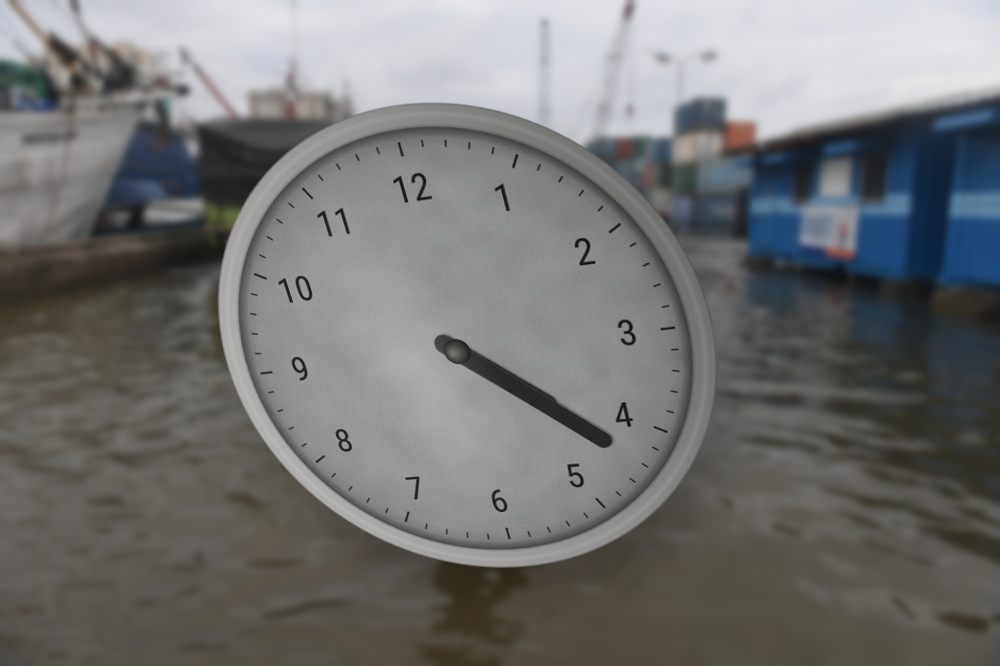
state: 4:22
